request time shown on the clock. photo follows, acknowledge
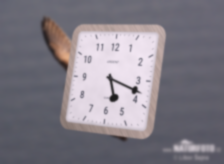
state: 5:18
